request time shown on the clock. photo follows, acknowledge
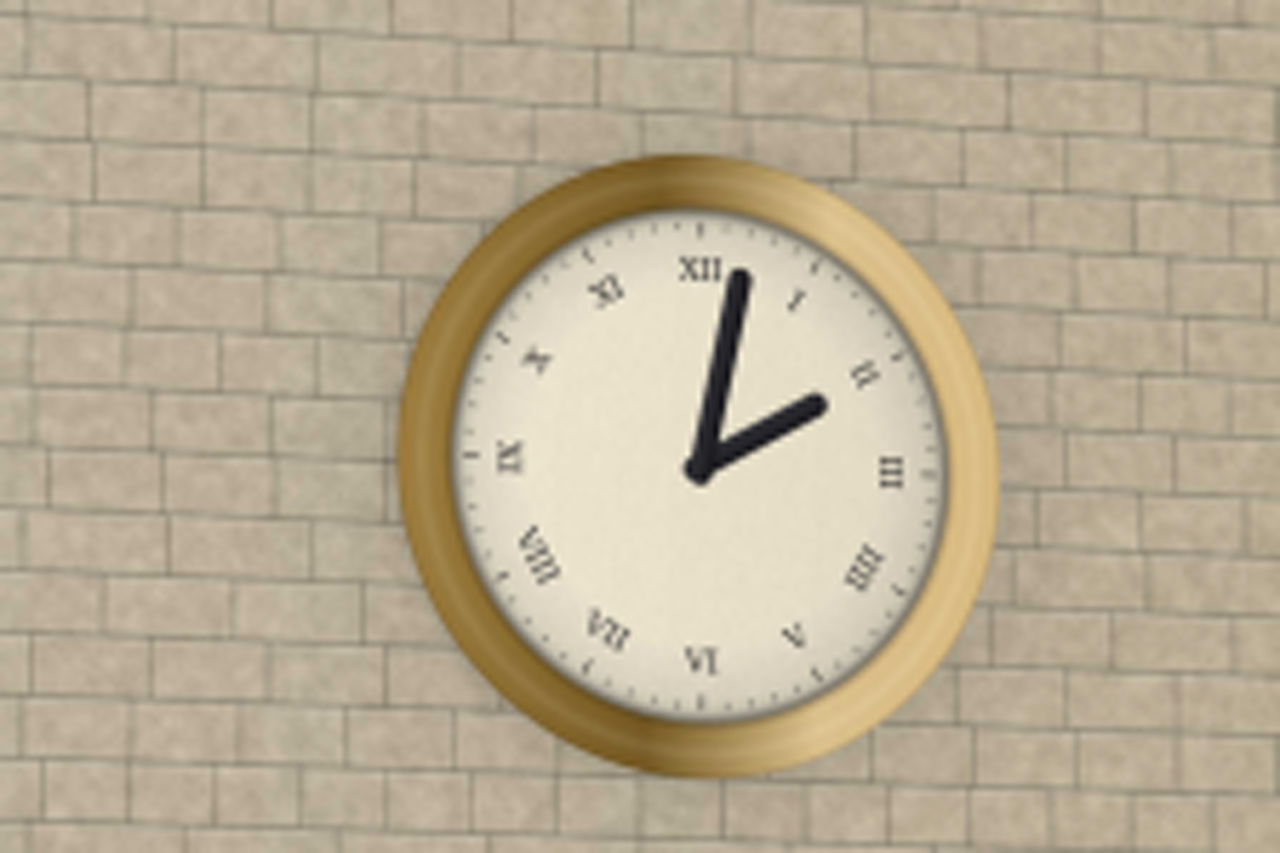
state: 2:02
